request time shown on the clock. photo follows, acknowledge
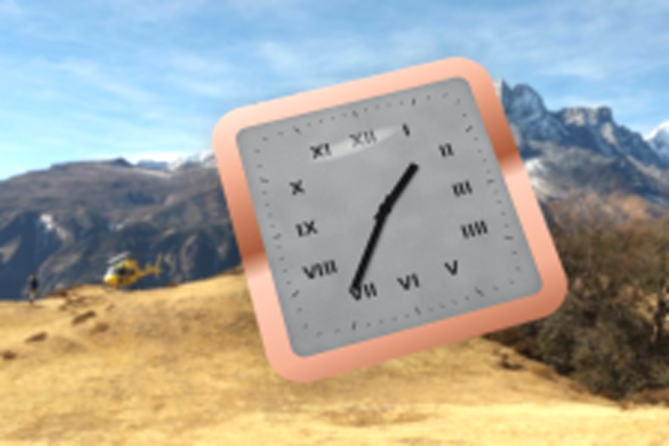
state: 1:36
